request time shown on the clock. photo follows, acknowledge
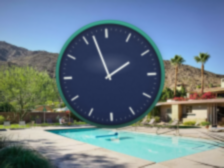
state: 1:57
